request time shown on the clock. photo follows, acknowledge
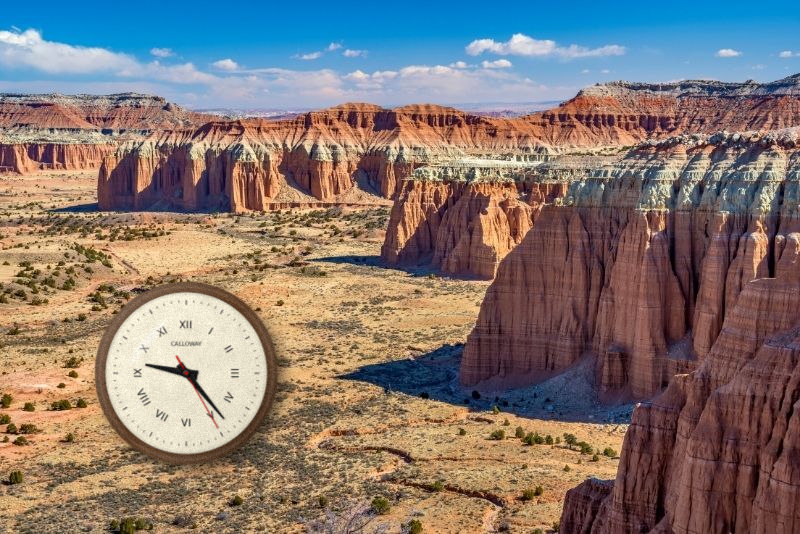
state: 9:23:25
